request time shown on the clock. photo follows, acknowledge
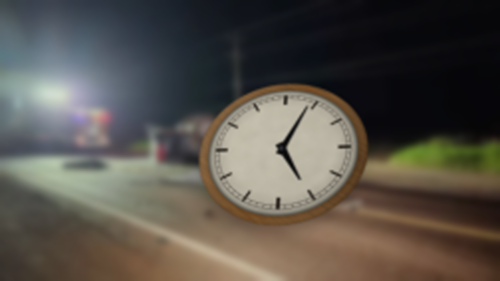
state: 5:04
